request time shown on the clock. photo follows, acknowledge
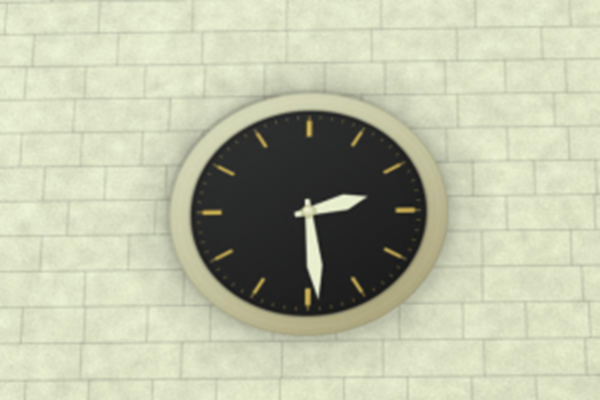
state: 2:29
